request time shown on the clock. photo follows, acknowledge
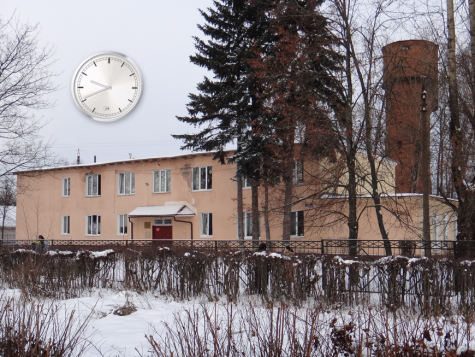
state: 9:41
